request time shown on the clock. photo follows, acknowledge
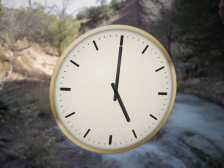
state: 5:00
